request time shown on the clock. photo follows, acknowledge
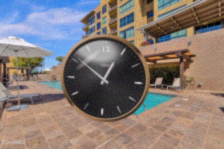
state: 12:51
